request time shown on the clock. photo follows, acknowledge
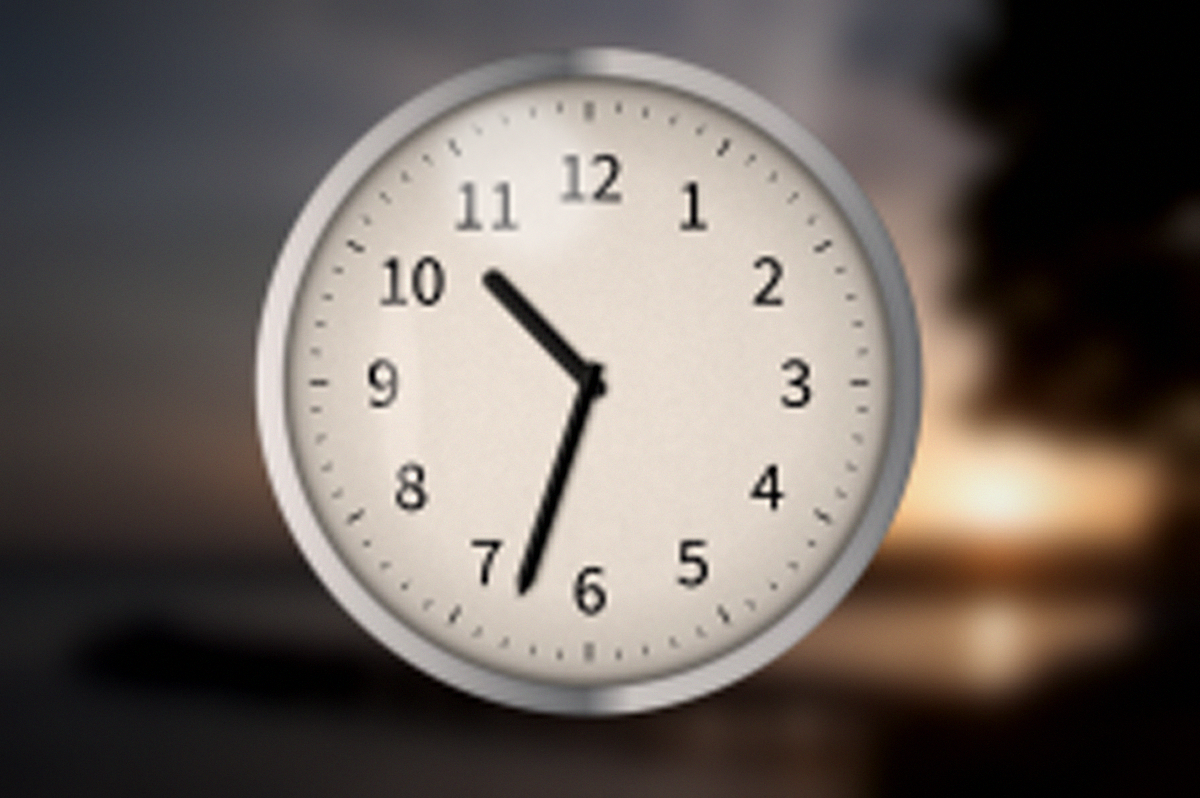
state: 10:33
